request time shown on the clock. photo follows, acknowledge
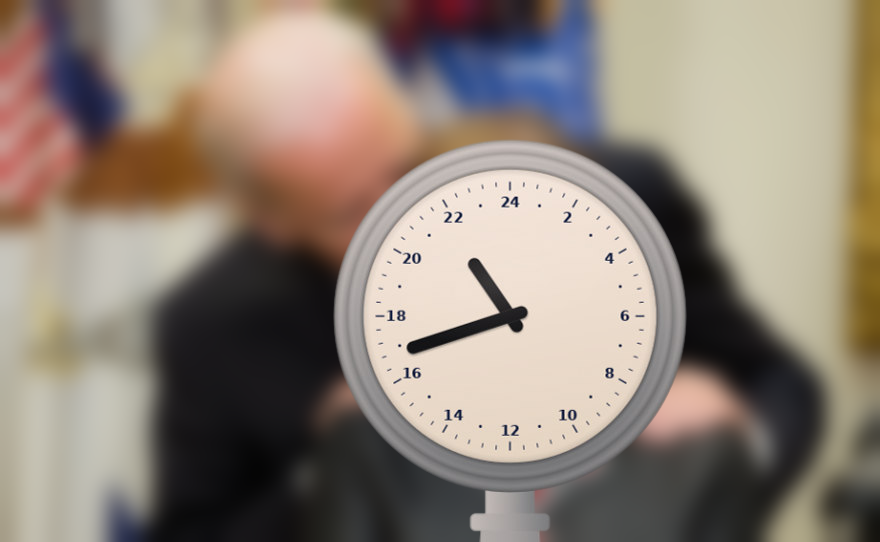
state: 21:42
